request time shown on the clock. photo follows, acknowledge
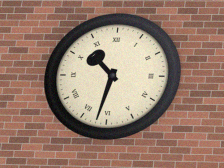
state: 10:32
